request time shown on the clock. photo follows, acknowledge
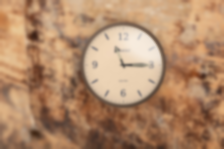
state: 11:15
